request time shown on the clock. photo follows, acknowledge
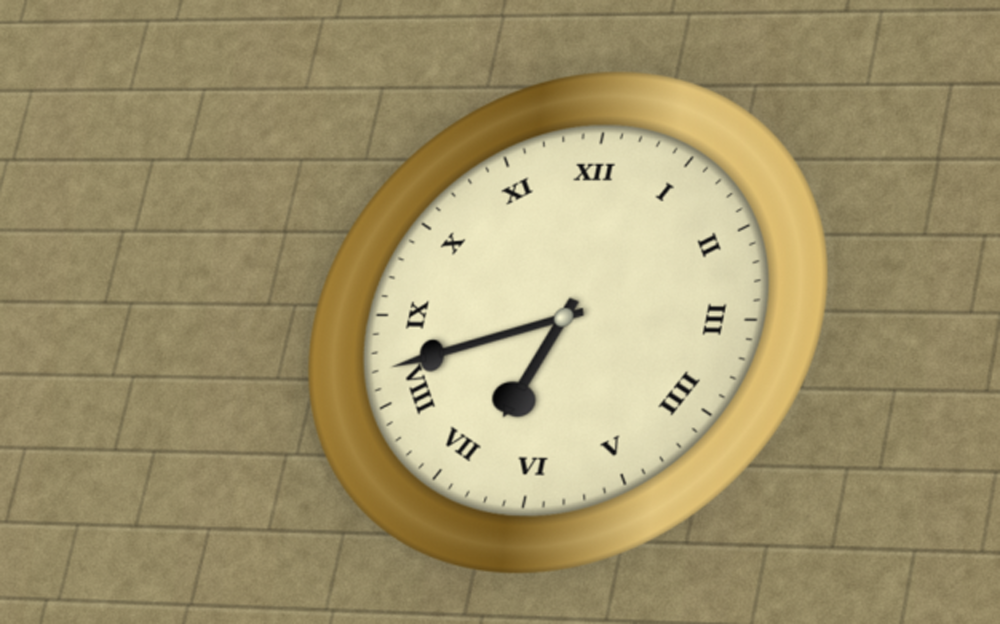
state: 6:42
